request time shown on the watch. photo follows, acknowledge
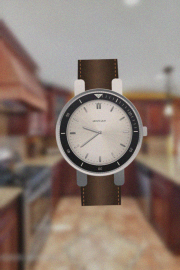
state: 9:39
